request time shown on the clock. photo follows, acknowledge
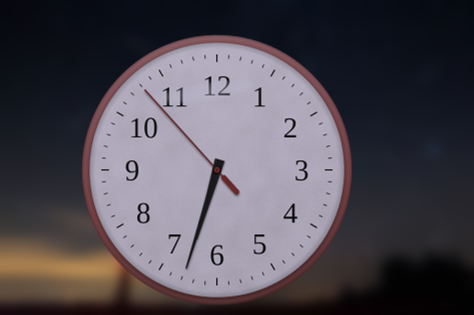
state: 6:32:53
